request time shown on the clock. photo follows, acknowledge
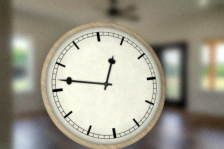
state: 12:47
